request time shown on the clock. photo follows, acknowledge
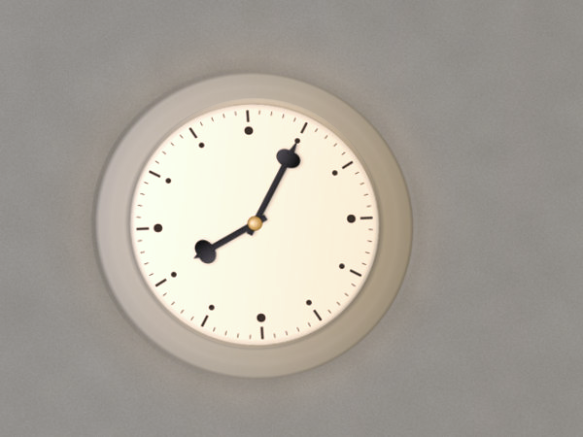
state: 8:05
